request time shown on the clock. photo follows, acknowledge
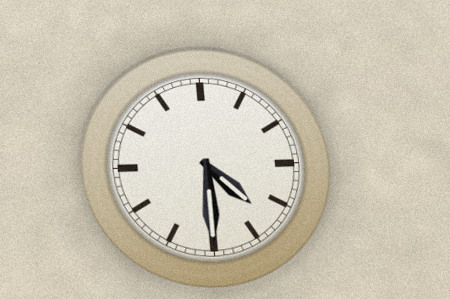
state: 4:30
